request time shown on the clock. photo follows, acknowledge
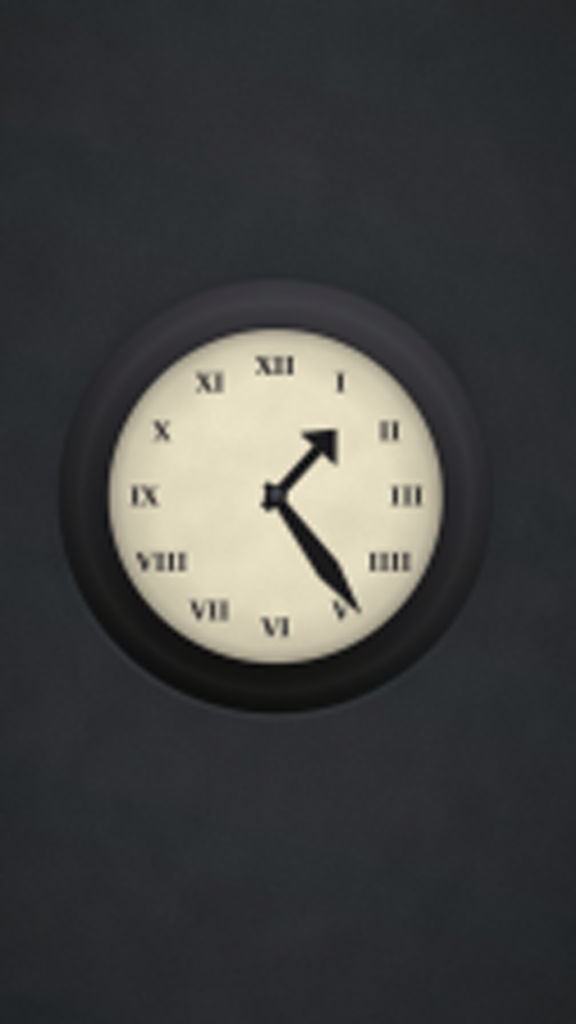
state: 1:24
